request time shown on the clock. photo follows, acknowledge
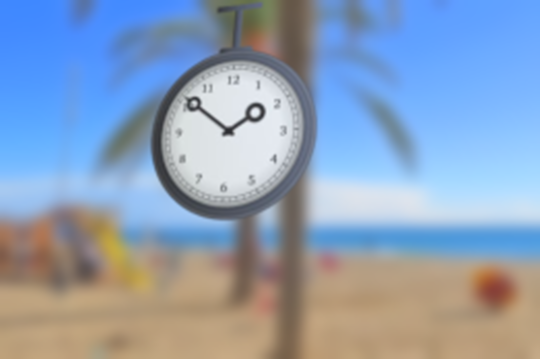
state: 1:51
